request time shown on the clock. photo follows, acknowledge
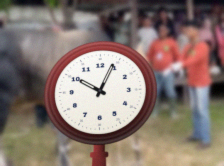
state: 10:04
